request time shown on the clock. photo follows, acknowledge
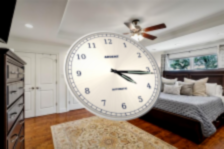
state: 4:16
